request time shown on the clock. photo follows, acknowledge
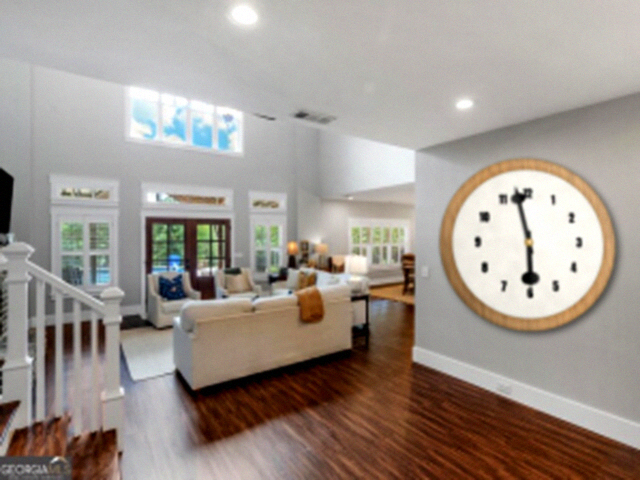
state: 5:58
